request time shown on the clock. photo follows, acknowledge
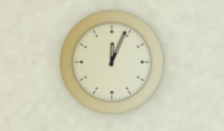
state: 12:04
